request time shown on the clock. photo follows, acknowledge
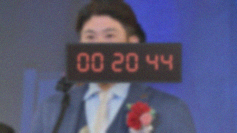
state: 0:20:44
